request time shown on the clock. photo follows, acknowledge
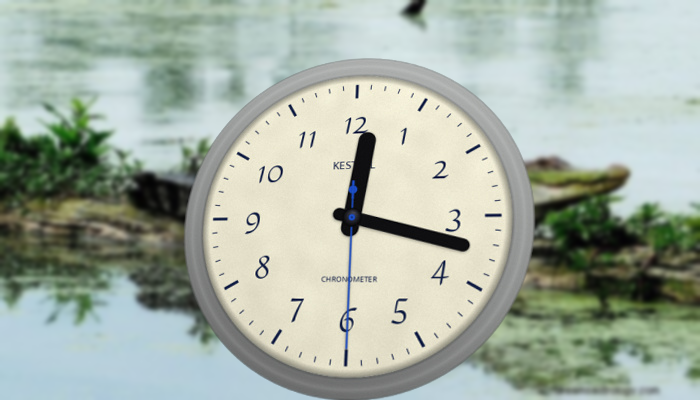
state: 12:17:30
